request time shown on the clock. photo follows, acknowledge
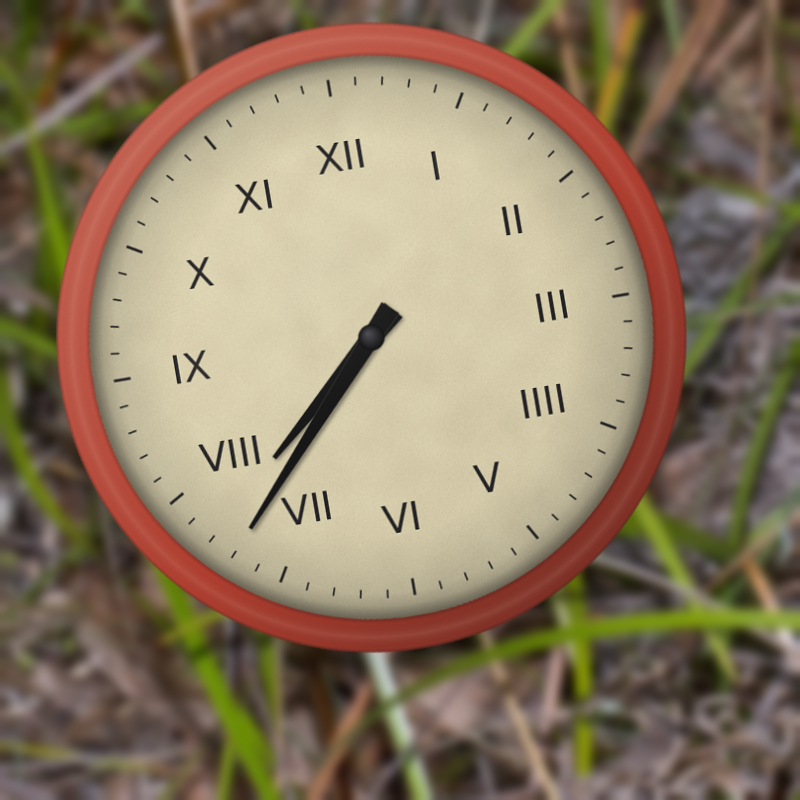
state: 7:37
